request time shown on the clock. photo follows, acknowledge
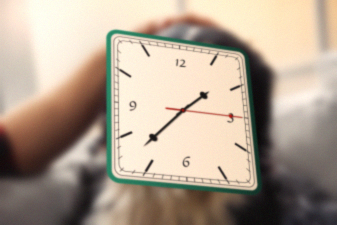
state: 1:37:15
